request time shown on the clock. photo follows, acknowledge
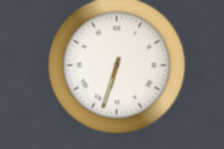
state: 6:33
